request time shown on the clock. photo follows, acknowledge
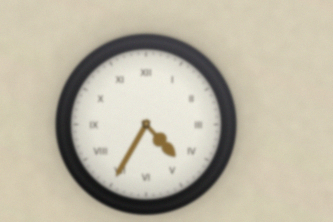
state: 4:35
